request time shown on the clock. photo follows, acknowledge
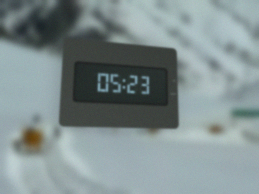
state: 5:23
